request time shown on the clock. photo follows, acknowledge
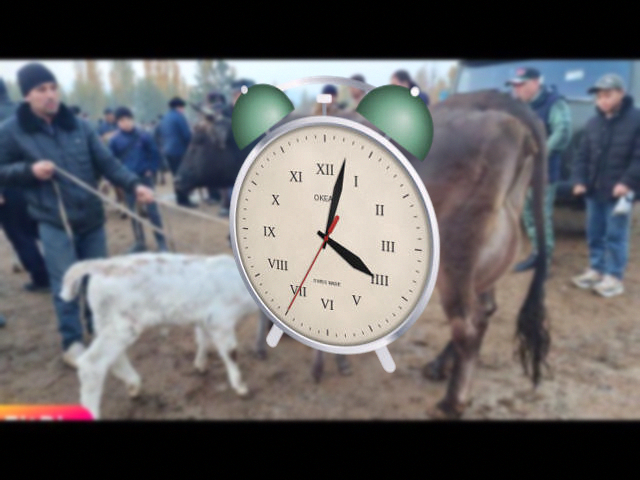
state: 4:02:35
